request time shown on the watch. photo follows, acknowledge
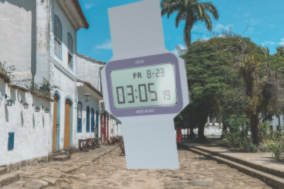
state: 3:05
